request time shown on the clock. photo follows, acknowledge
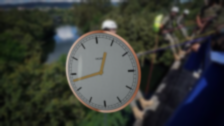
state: 12:43
